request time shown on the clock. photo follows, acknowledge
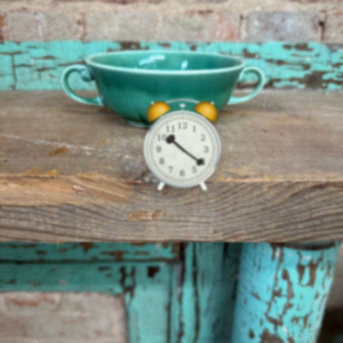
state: 10:21
